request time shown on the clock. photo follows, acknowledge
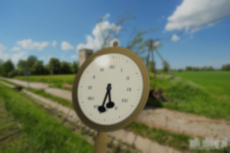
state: 5:32
